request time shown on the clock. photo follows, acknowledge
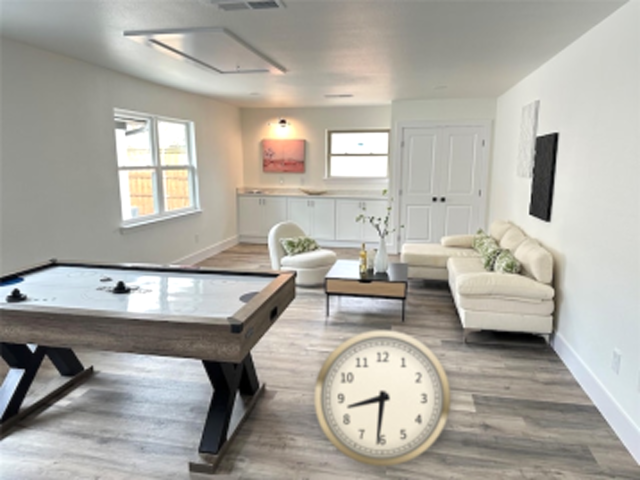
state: 8:31
